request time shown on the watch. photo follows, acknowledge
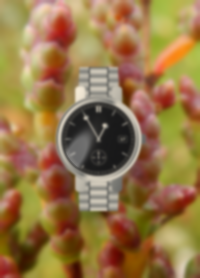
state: 12:55
